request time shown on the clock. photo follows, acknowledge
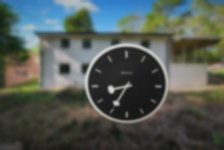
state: 8:35
